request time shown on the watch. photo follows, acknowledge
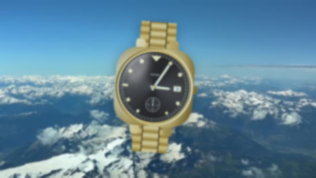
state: 3:05
